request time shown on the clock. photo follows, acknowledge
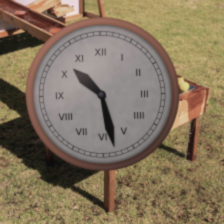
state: 10:28
